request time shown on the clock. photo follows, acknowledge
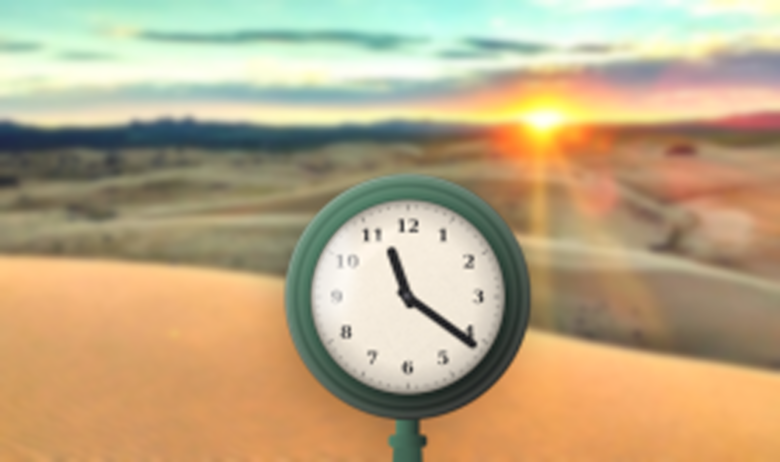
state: 11:21
